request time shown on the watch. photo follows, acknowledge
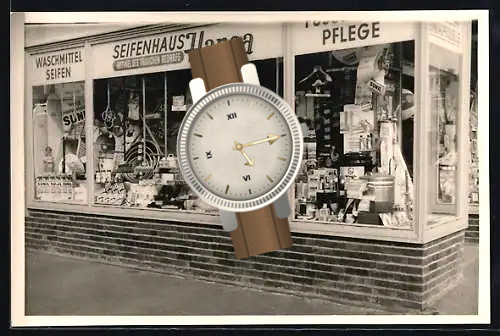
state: 5:15
